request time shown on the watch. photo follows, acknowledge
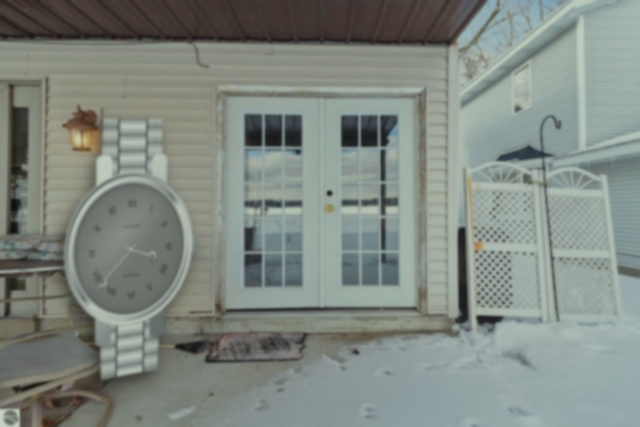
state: 3:38
